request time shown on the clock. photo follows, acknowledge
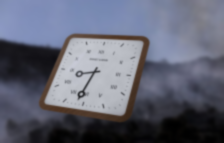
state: 8:32
